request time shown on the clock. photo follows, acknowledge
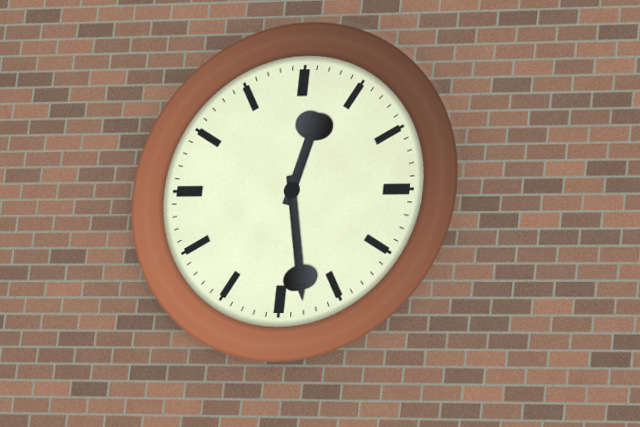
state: 12:28
